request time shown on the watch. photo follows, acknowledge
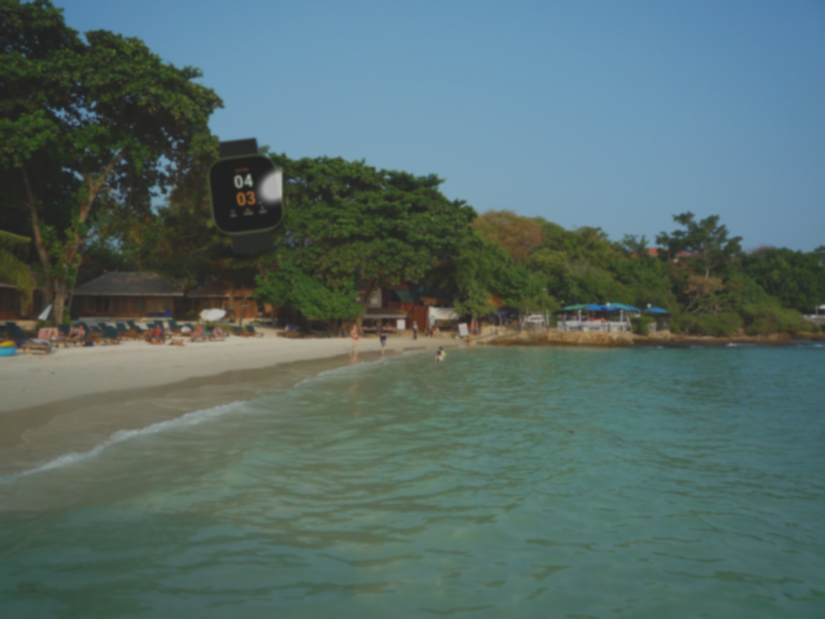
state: 4:03
